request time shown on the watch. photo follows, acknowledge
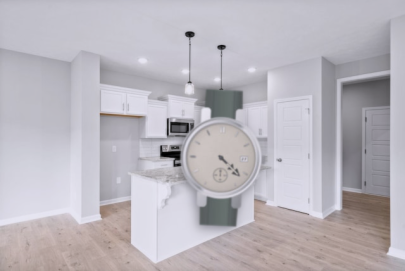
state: 4:22
